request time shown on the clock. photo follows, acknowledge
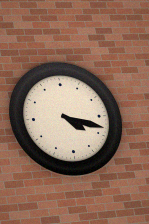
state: 4:18
